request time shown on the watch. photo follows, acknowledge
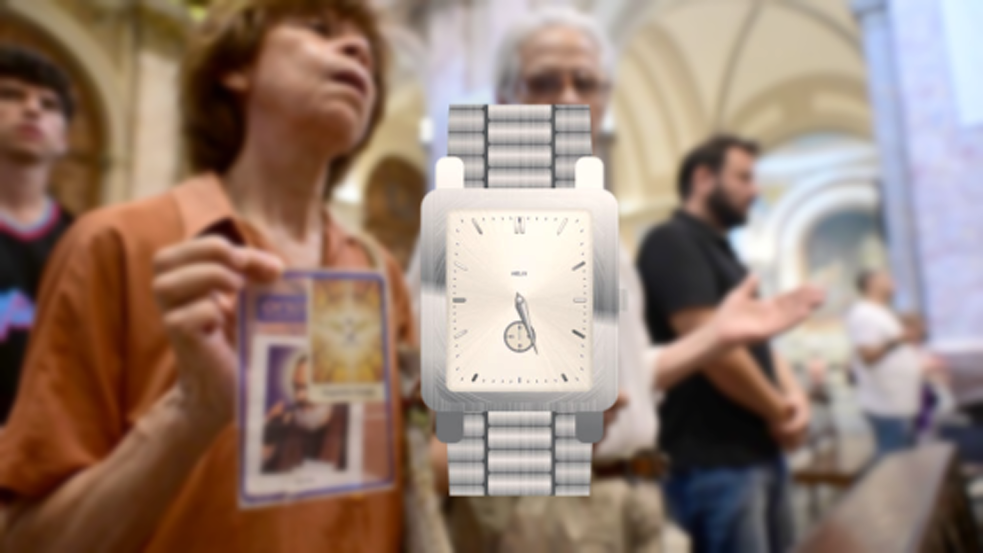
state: 5:27
